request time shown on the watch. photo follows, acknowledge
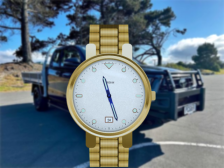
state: 11:27
